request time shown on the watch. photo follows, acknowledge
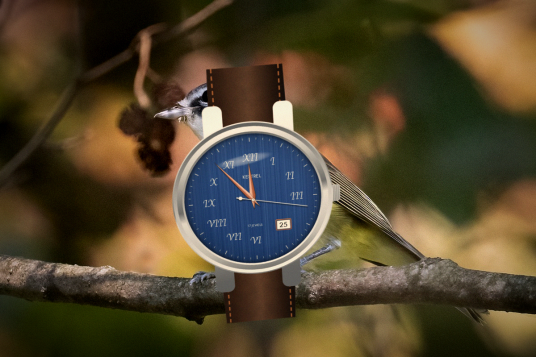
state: 11:53:17
